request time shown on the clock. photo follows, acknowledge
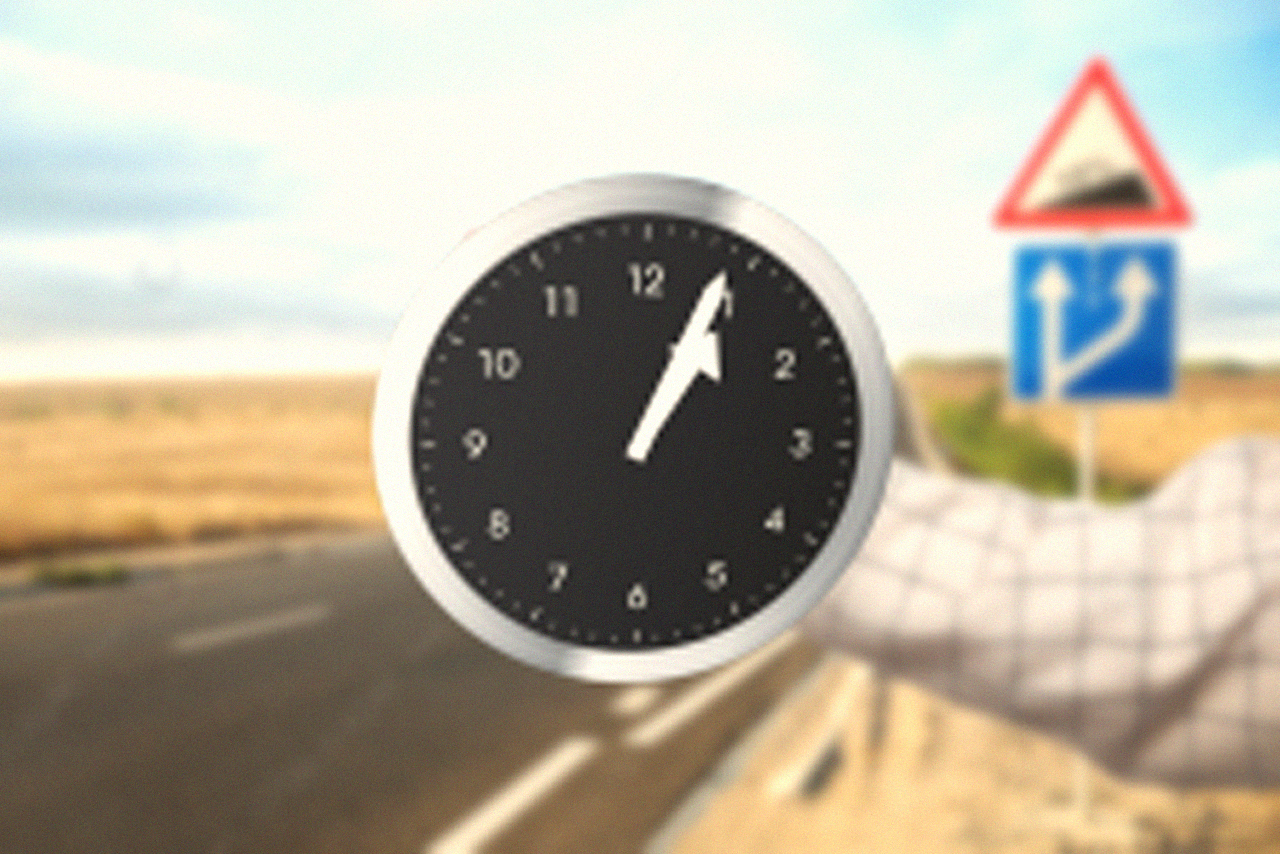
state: 1:04
